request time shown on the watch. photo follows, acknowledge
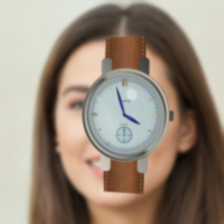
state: 3:57
